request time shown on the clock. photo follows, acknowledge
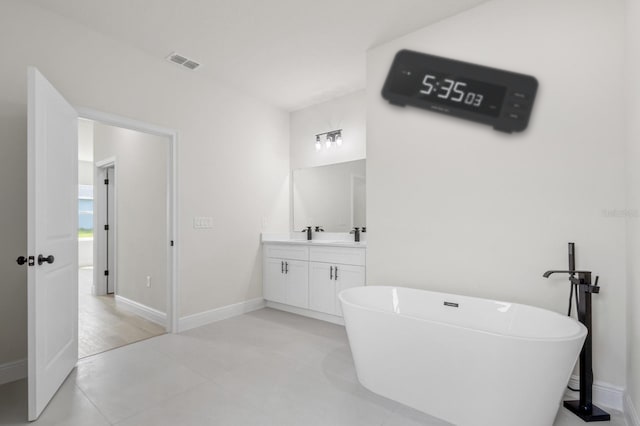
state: 5:35:03
